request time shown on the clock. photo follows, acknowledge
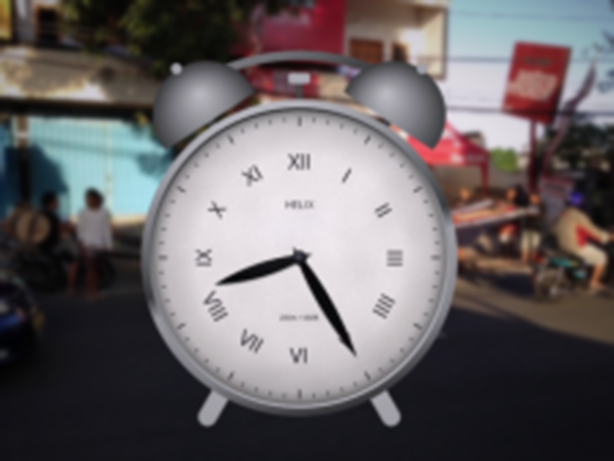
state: 8:25
